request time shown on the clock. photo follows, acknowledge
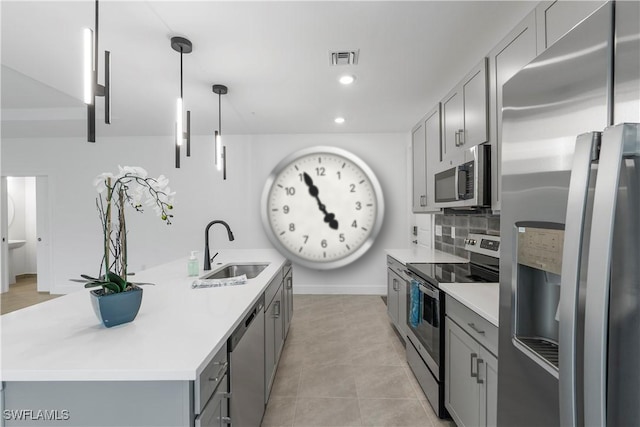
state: 4:56
